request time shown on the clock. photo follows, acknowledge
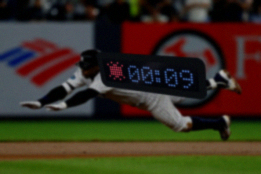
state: 0:09
